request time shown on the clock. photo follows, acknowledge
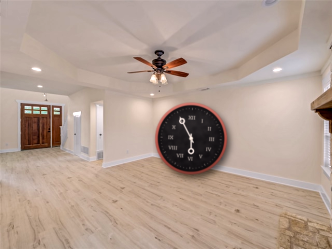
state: 5:55
